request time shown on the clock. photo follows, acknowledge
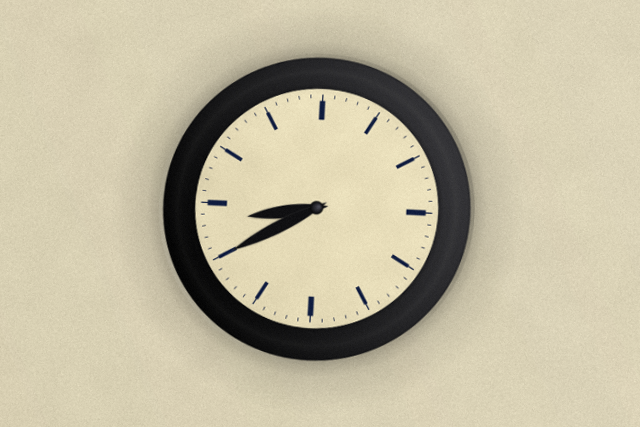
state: 8:40
